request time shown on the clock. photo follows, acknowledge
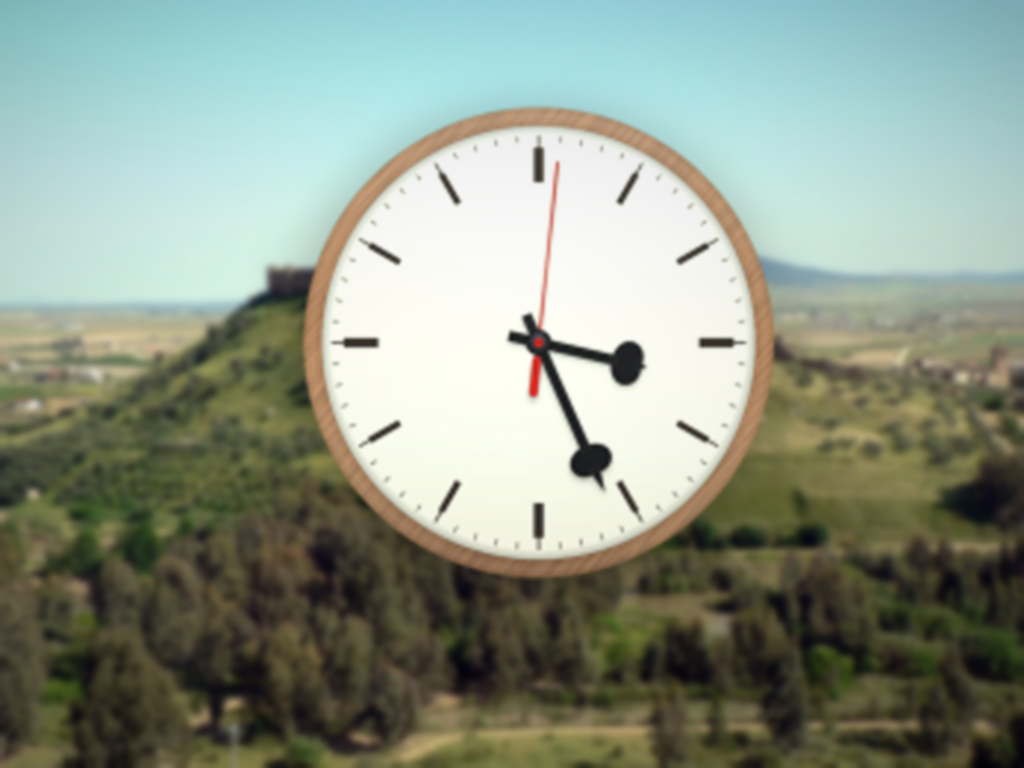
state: 3:26:01
